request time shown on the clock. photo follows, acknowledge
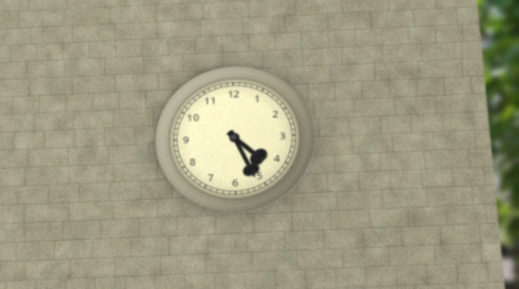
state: 4:26
